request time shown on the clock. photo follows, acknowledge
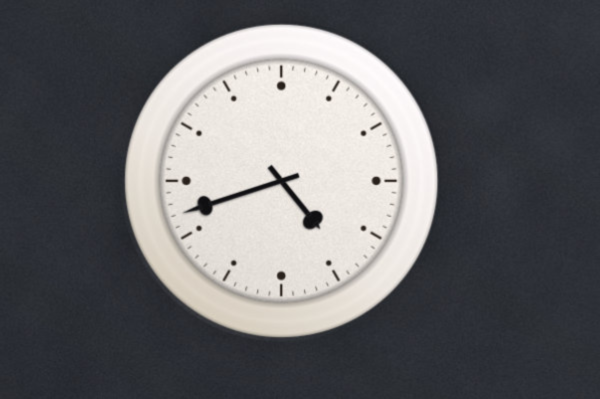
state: 4:42
